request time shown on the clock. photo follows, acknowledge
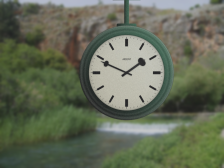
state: 1:49
